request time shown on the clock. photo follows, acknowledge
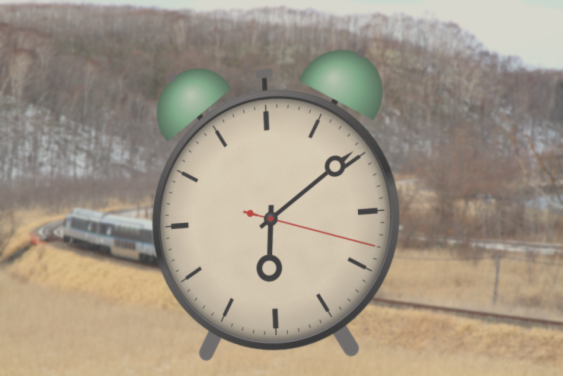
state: 6:09:18
